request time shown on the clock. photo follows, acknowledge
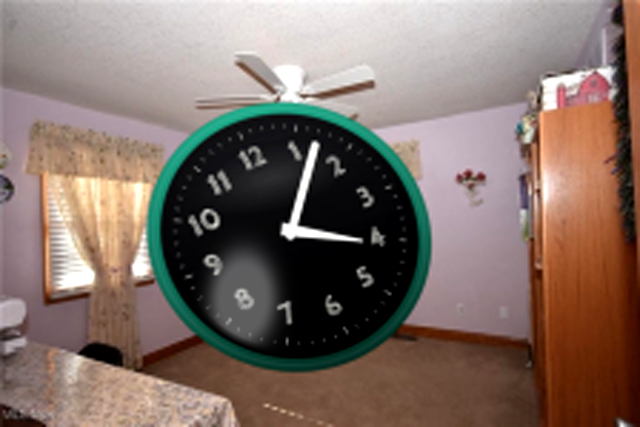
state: 4:07
